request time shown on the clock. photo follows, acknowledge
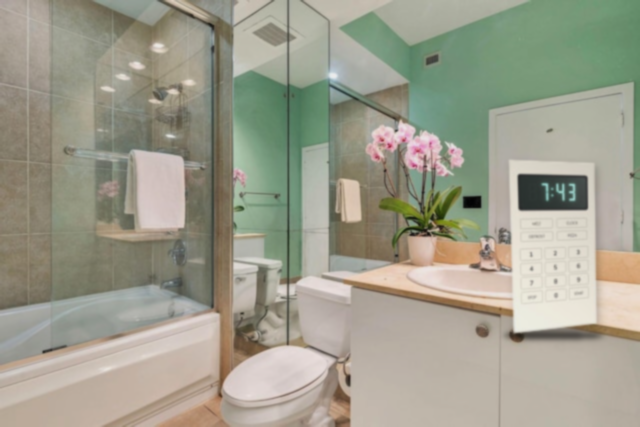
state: 7:43
